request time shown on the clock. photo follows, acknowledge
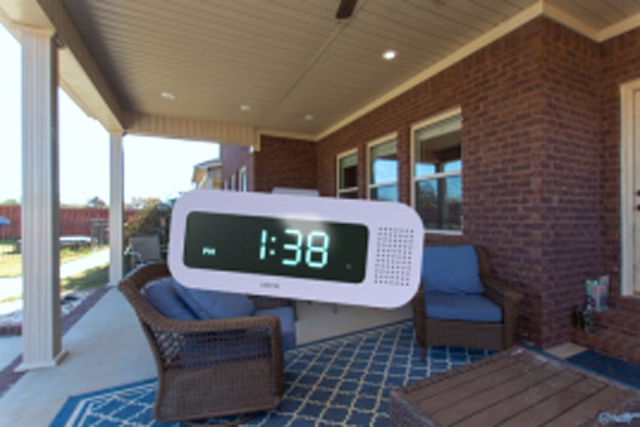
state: 1:38
